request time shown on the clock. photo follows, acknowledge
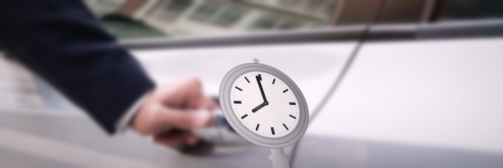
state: 7:59
